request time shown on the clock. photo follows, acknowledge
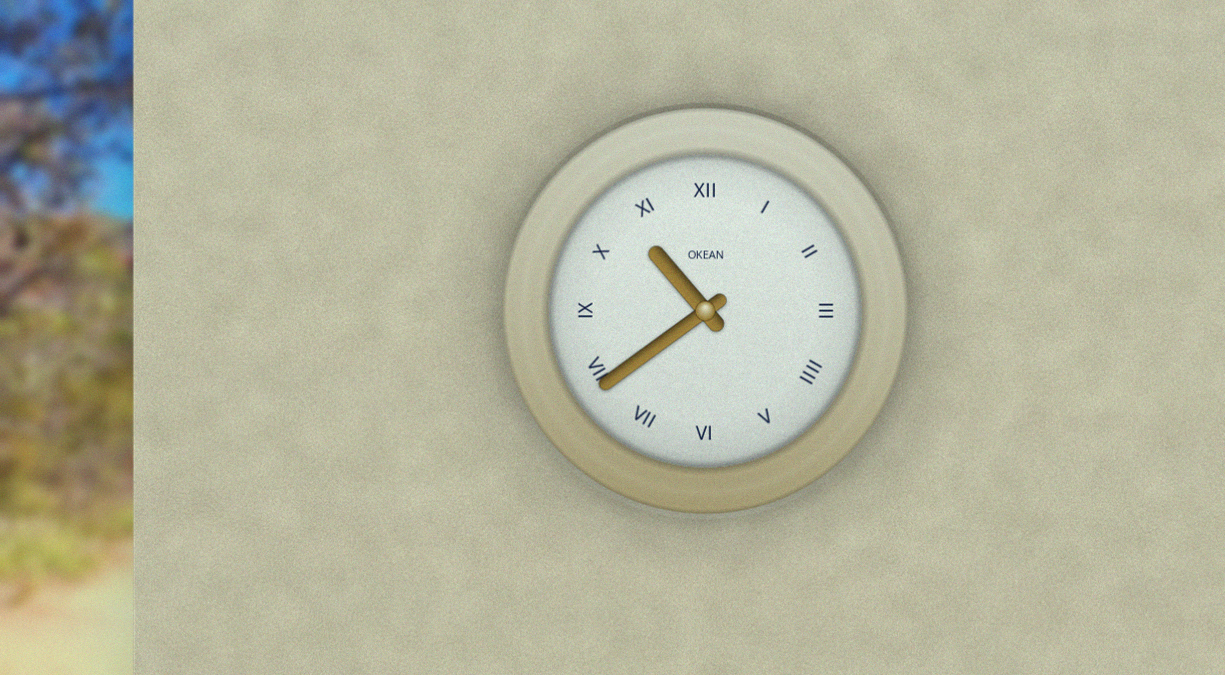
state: 10:39
